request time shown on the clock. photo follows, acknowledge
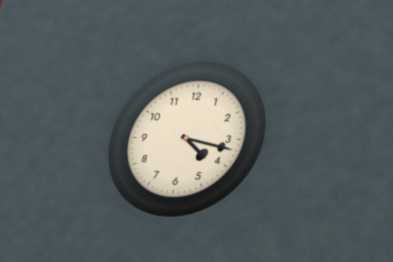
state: 4:17
